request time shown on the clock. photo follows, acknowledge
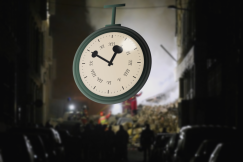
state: 12:50
